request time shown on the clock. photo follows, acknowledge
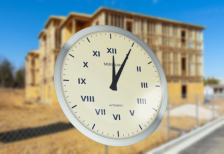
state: 12:05
